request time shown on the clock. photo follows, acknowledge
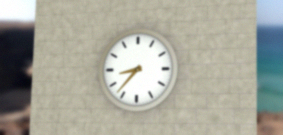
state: 8:37
